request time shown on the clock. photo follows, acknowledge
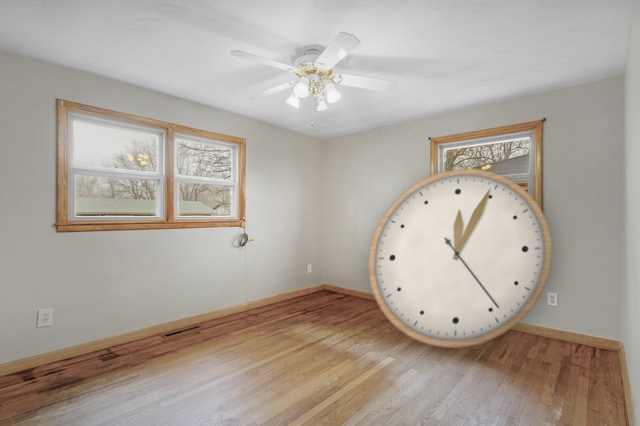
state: 12:04:24
